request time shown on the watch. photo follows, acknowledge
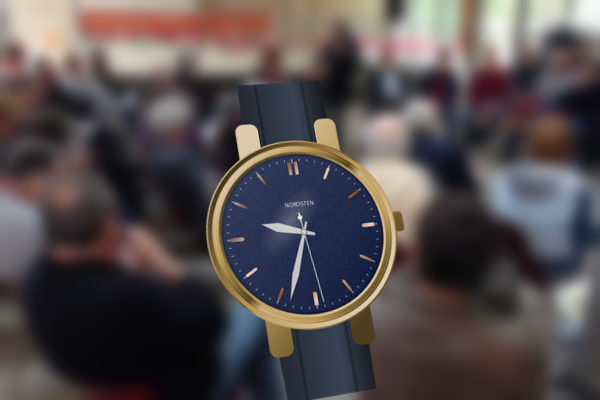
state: 9:33:29
